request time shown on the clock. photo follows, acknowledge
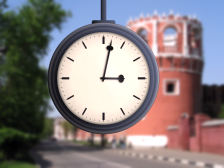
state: 3:02
